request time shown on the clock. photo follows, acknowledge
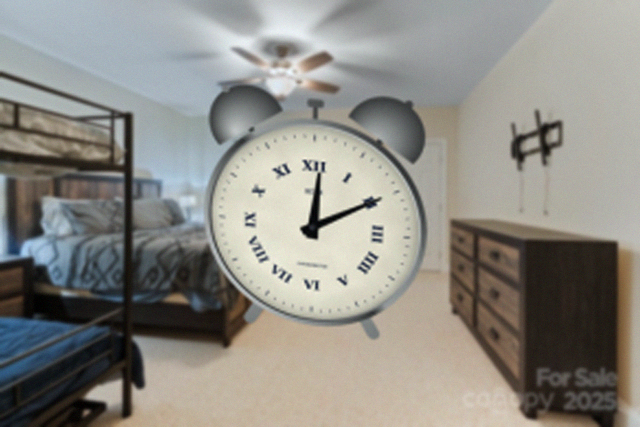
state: 12:10
